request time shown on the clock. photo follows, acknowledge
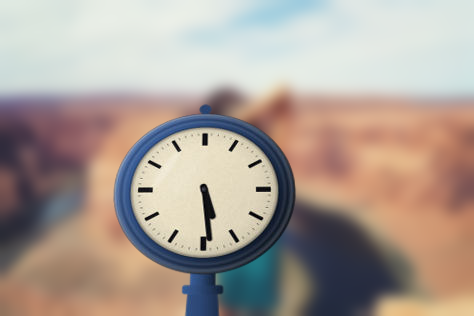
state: 5:29
